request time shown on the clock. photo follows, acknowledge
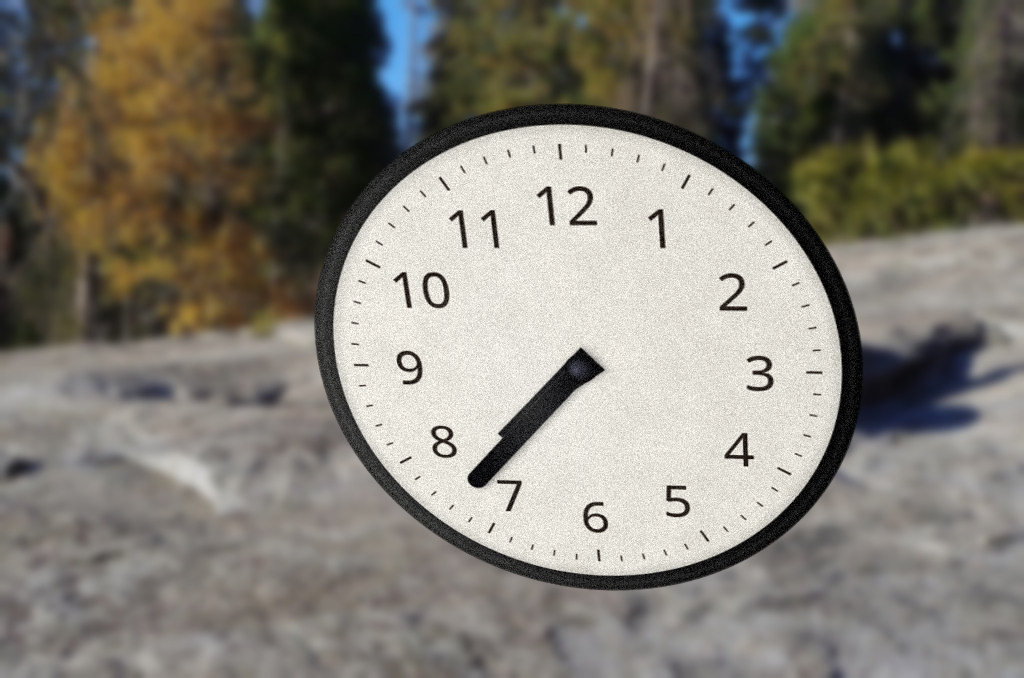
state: 7:37
